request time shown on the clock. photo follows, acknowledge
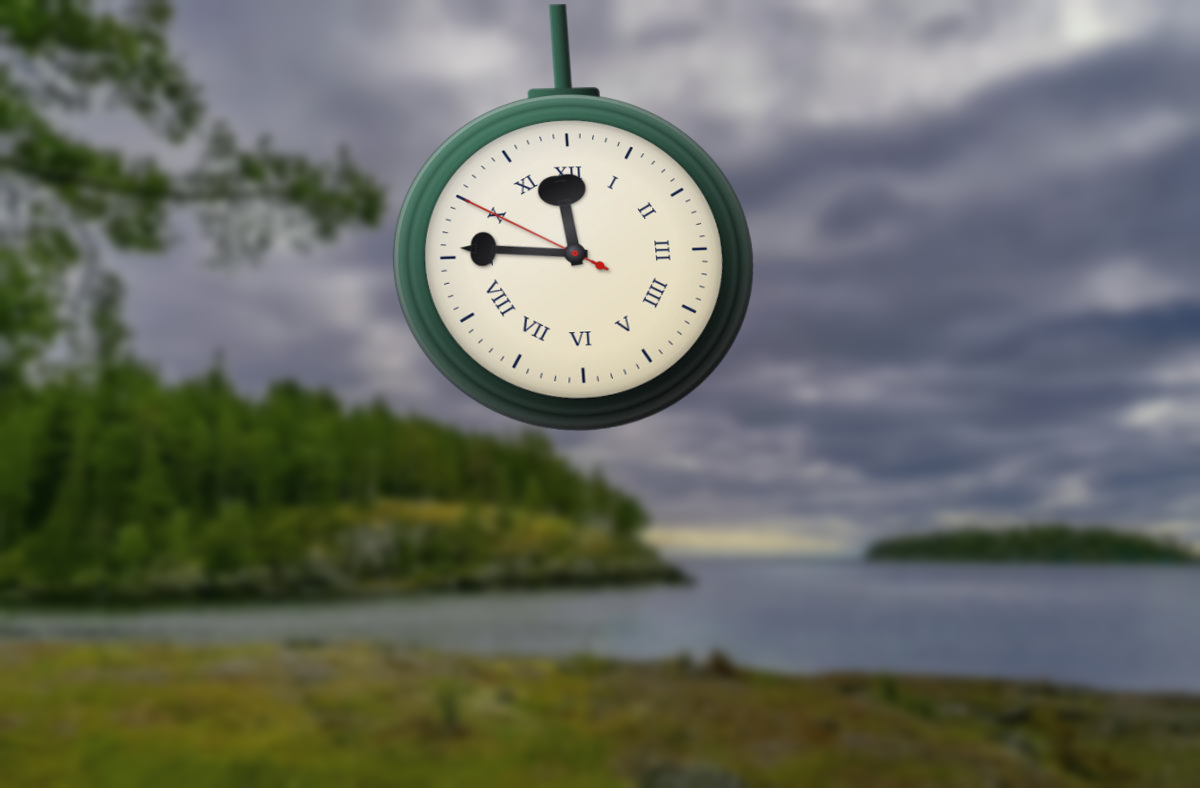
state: 11:45:50
